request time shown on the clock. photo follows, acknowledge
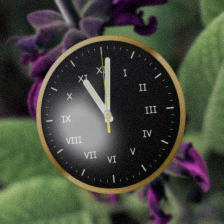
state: 11:01:00
